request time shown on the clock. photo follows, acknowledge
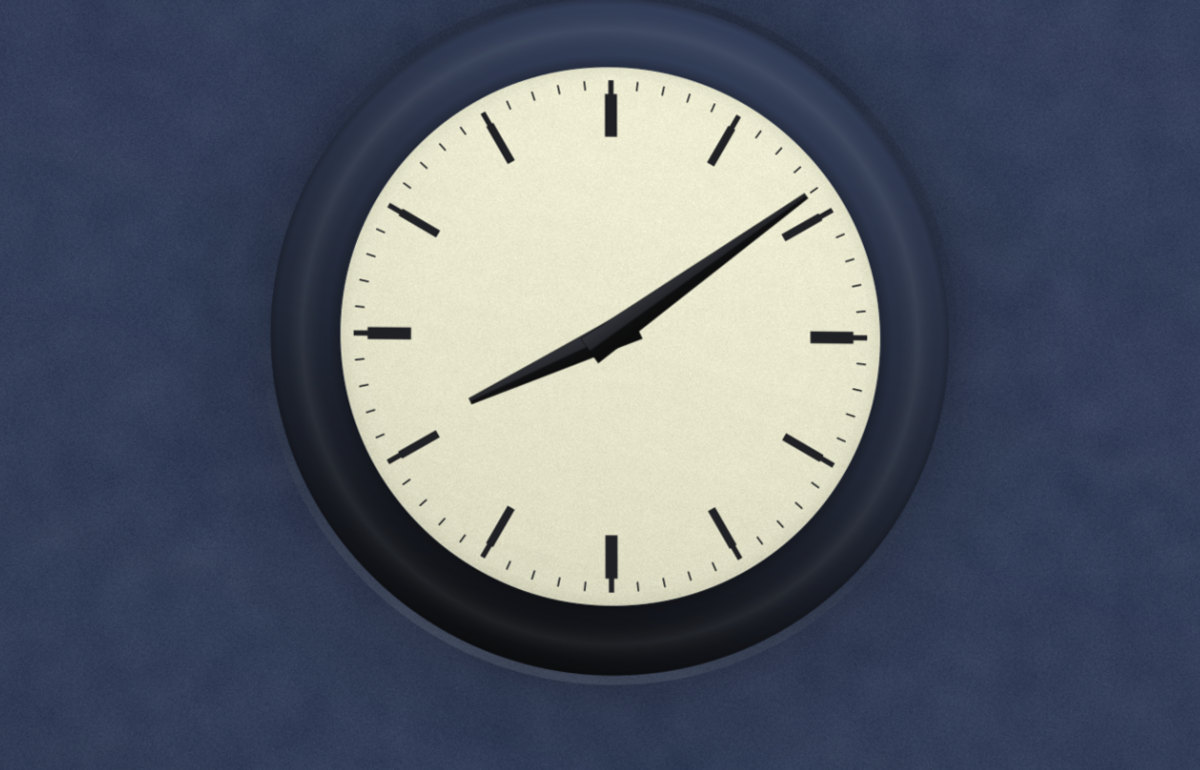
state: 8:09
